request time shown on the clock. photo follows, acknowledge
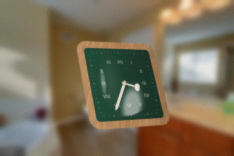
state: 3:35
